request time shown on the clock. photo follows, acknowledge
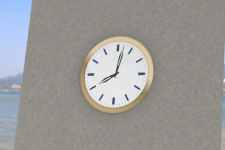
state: 8:02
